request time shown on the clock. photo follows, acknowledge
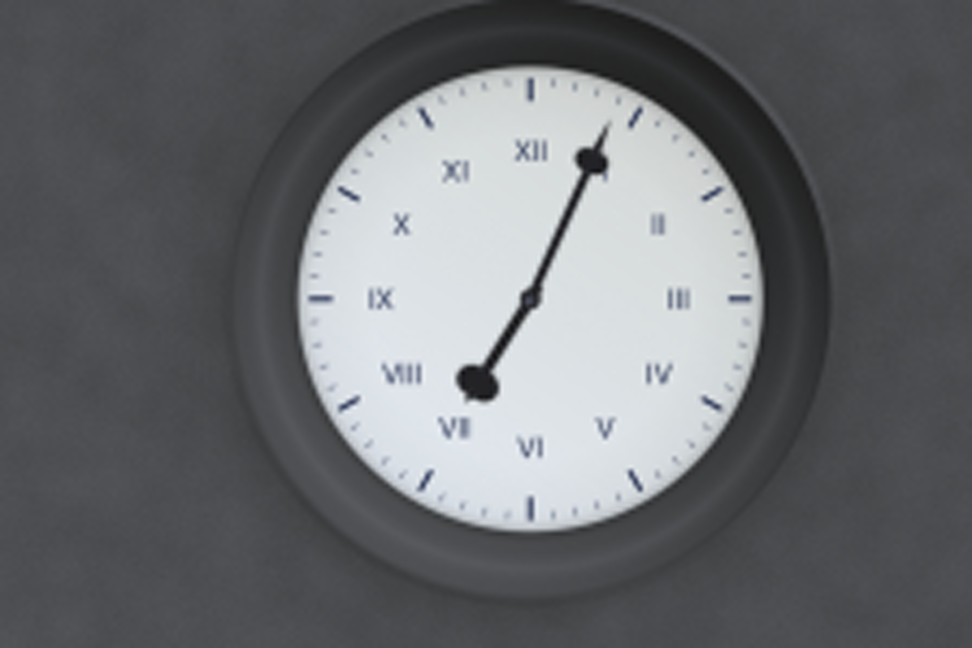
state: 7:04
